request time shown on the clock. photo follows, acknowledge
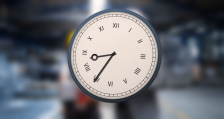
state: 8:35
